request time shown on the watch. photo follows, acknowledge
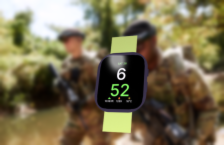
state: 6:52
